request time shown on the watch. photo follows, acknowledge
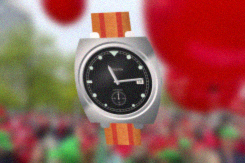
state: 11:14
